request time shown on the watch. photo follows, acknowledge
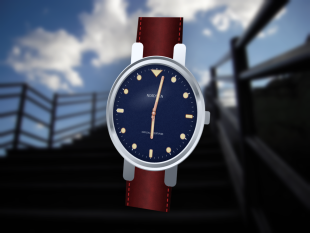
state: 6:02
